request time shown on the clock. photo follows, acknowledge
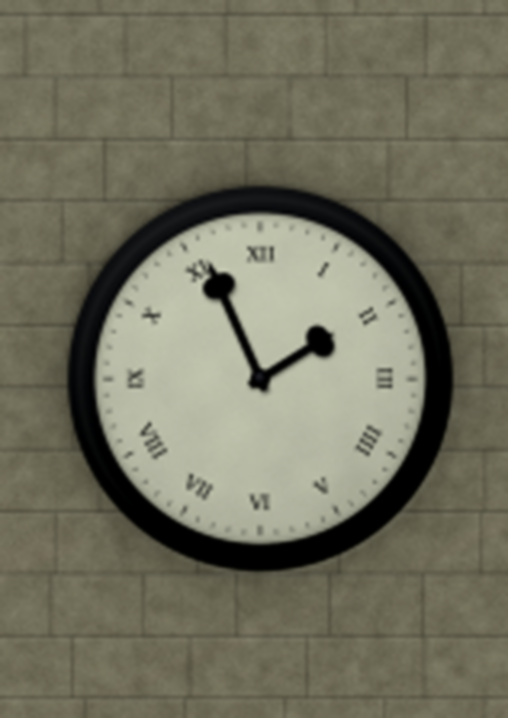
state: 1:56
